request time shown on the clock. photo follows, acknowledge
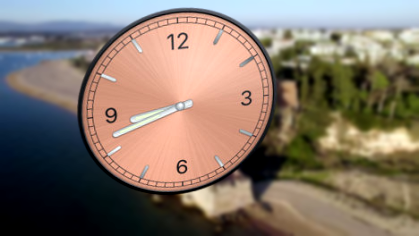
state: 8:42
